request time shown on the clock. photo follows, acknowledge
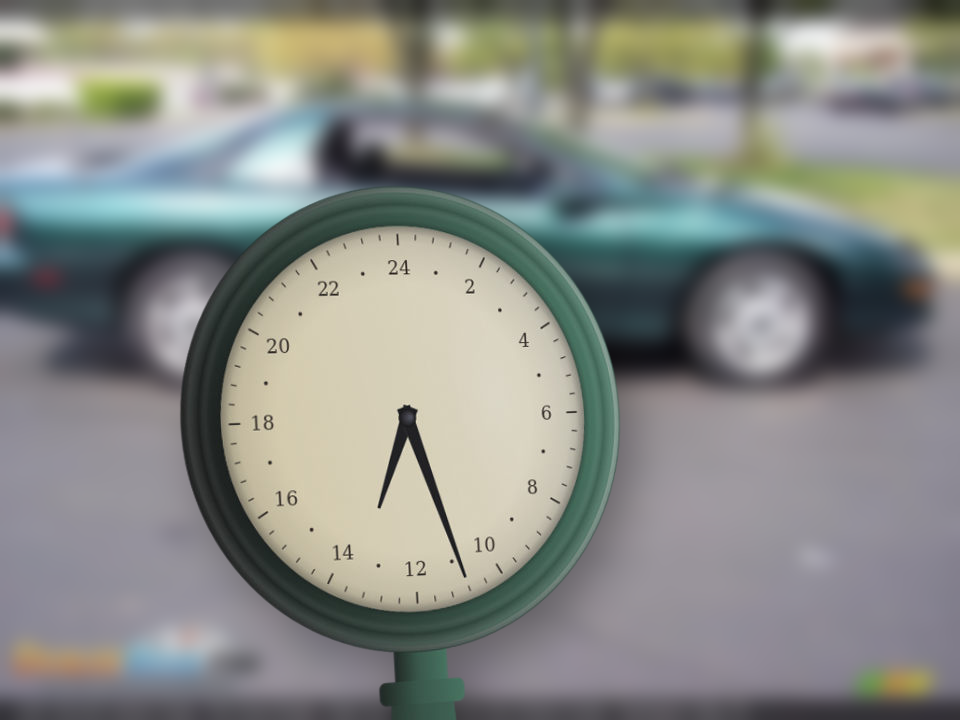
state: 13:27
